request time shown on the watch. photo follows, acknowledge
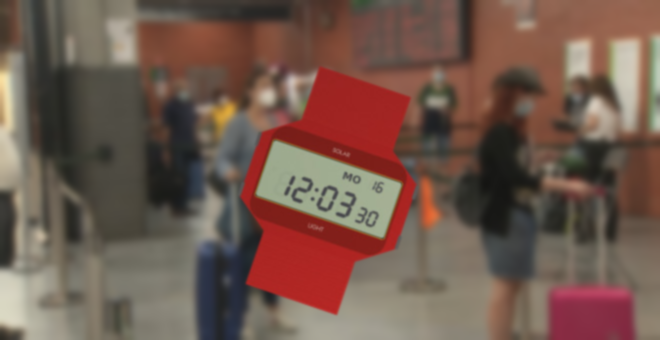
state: 12:03:30
